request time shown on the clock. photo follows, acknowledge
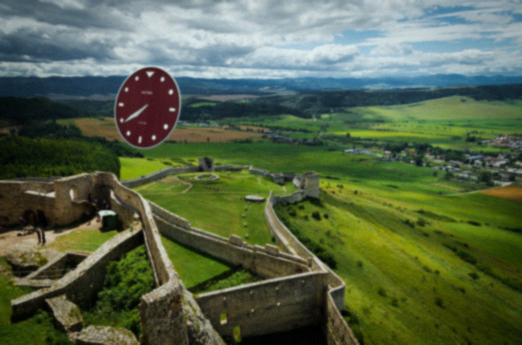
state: 7:39
